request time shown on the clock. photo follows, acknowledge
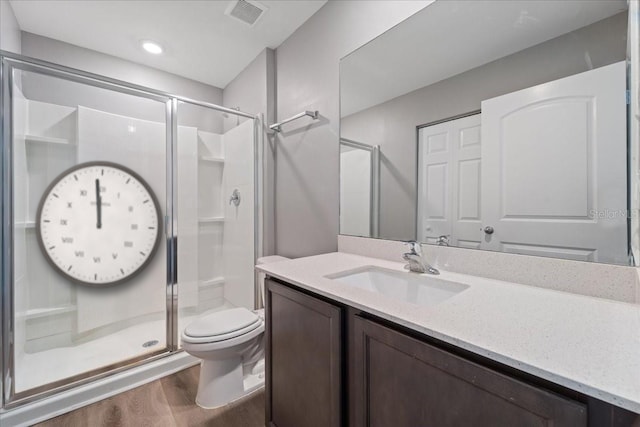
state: 11:59
